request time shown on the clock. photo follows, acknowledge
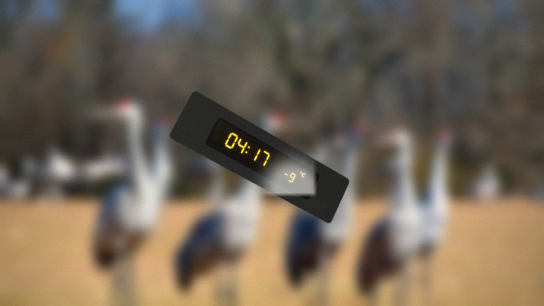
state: 4:17
